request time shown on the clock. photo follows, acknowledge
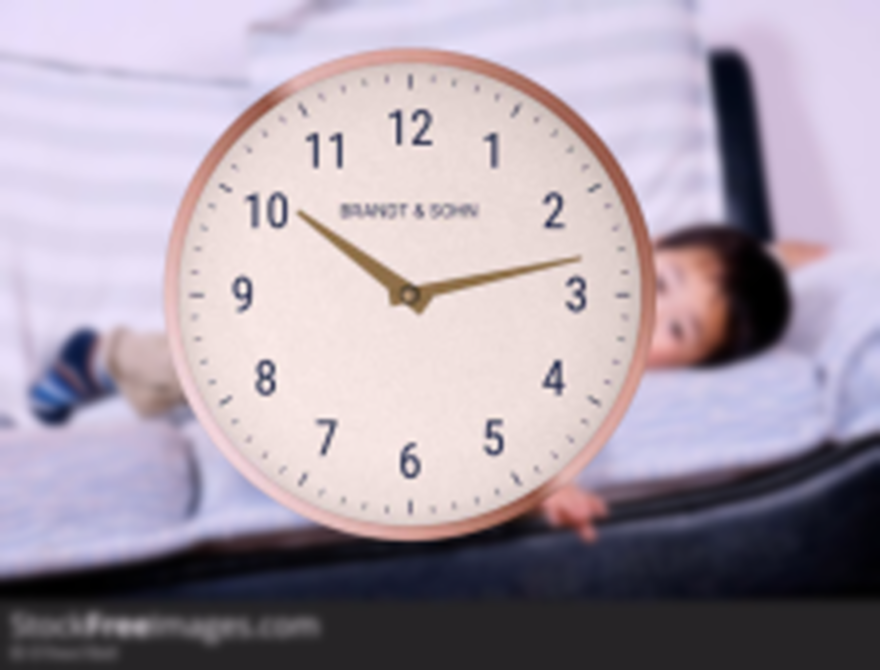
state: 10:13
